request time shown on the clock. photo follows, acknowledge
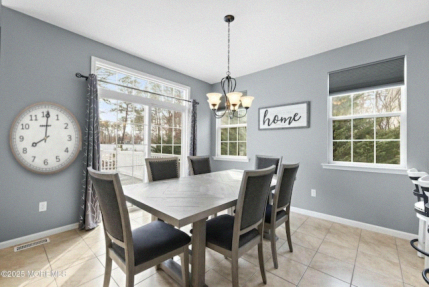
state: 8:01
